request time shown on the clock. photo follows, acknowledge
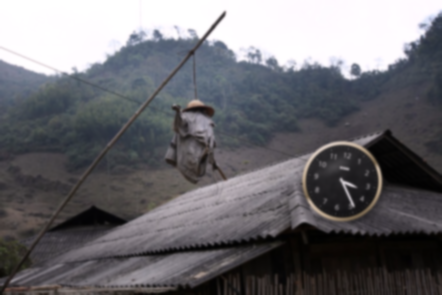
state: 3:24
